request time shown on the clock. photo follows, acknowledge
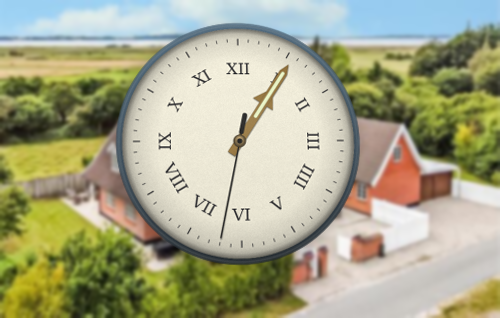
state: 1:05:32
